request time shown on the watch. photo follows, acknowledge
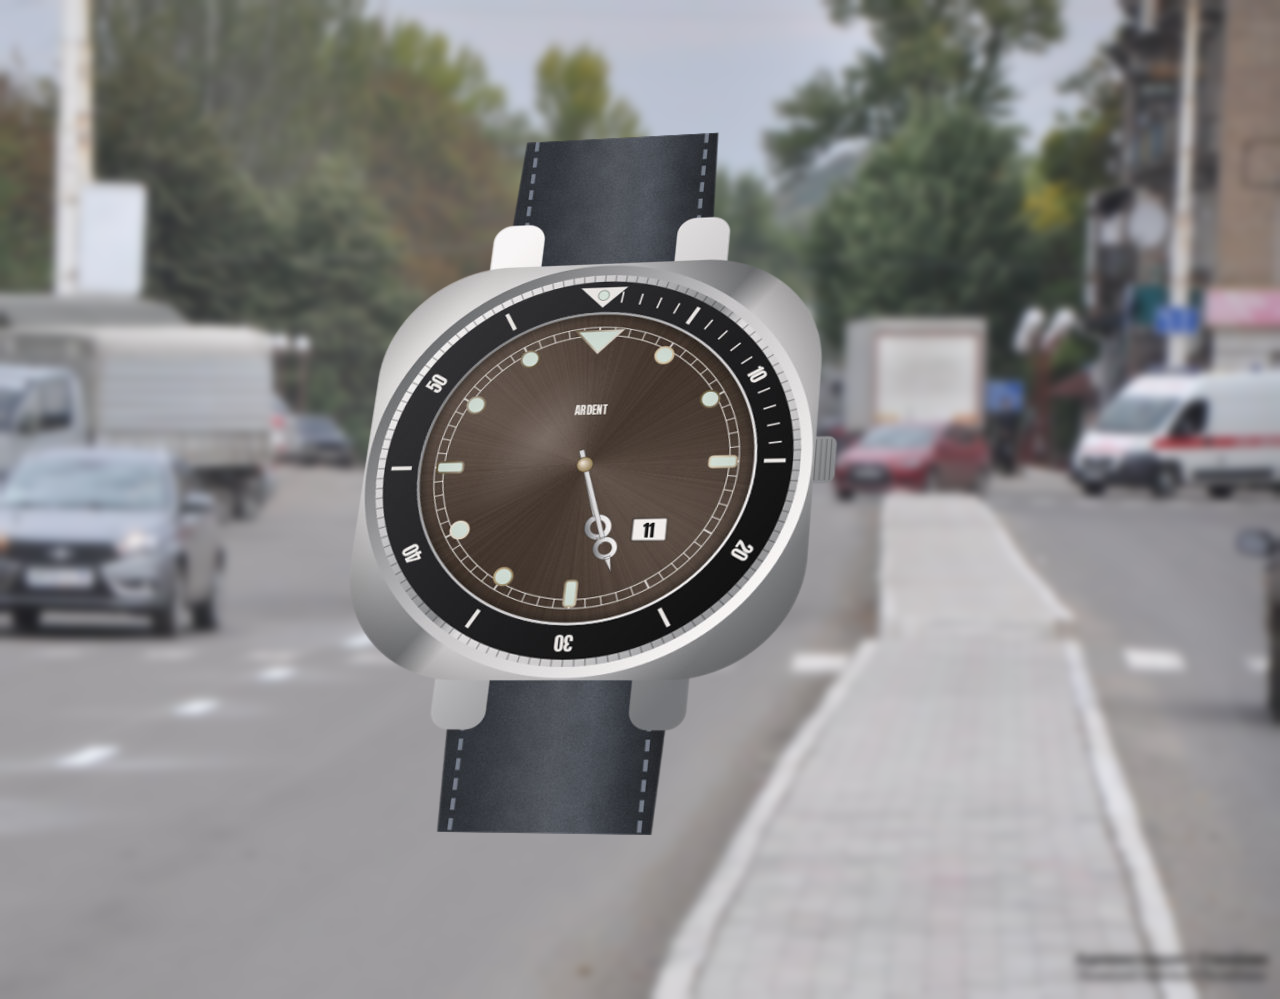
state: 5:27
